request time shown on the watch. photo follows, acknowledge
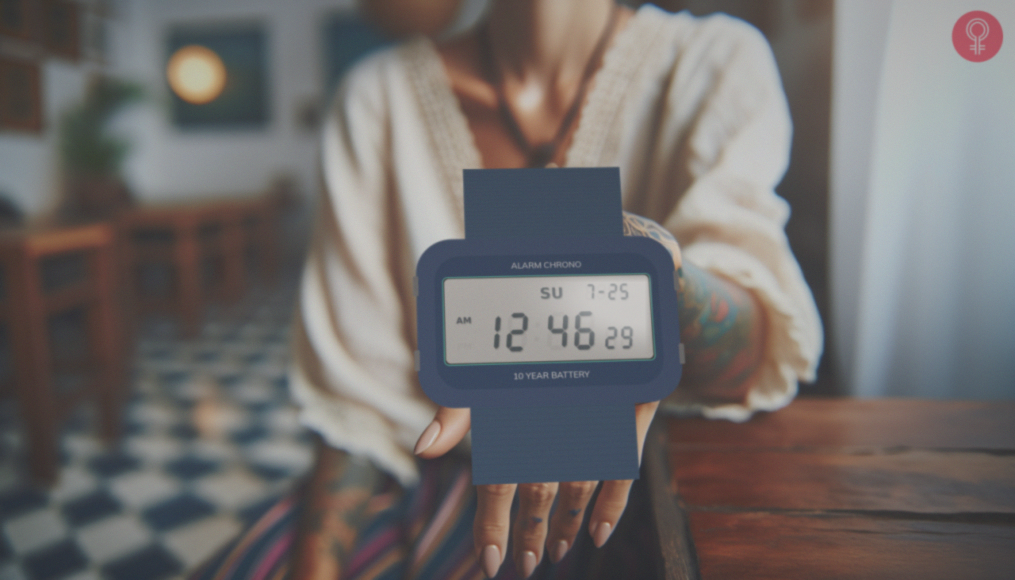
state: 12:46:29
